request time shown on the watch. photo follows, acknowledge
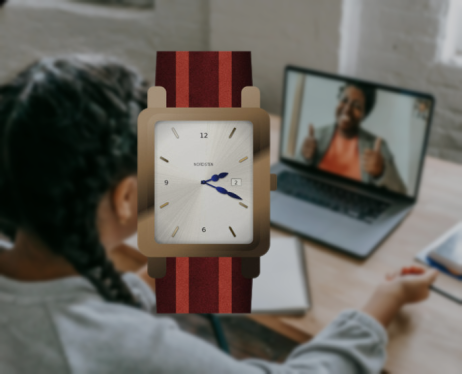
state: 2:19
